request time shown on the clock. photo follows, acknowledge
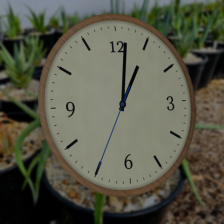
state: 1:01:35
